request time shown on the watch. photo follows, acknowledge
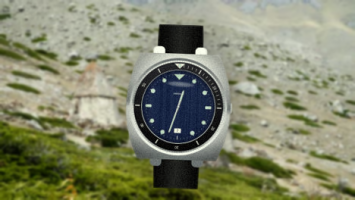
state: 12:33
